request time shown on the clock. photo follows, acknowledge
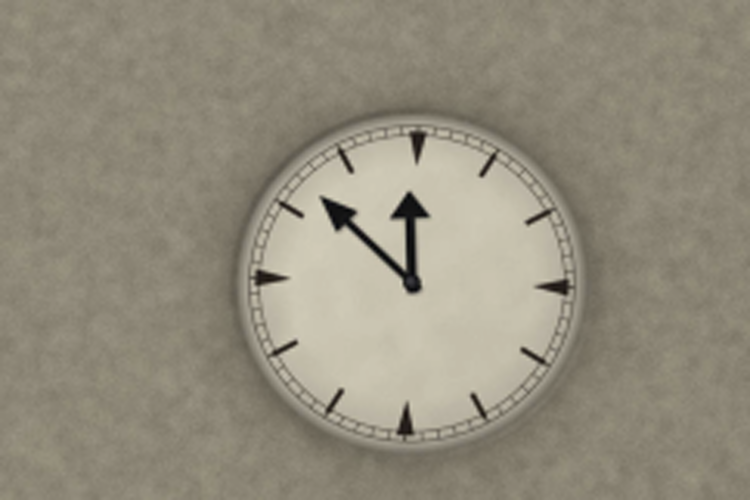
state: 11:52
